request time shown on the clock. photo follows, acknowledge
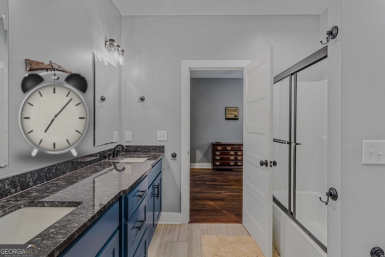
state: 7:07
